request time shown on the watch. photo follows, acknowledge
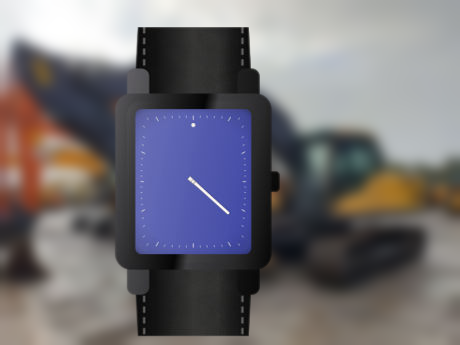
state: 4:22
